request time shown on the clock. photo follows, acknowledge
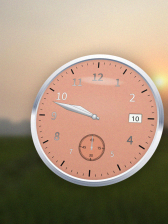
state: 9:48
